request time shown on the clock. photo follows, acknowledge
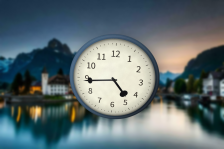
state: 4:44
